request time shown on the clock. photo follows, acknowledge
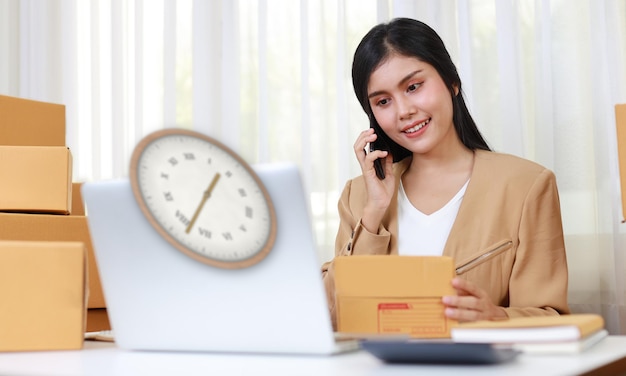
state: 1:38
